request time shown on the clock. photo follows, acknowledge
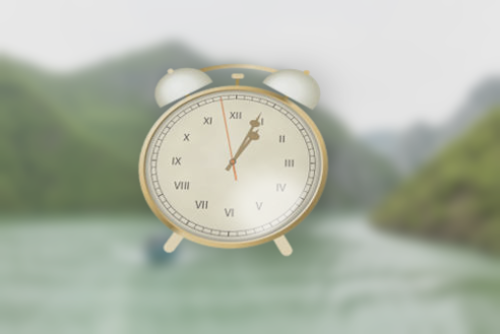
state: 1:03:58
